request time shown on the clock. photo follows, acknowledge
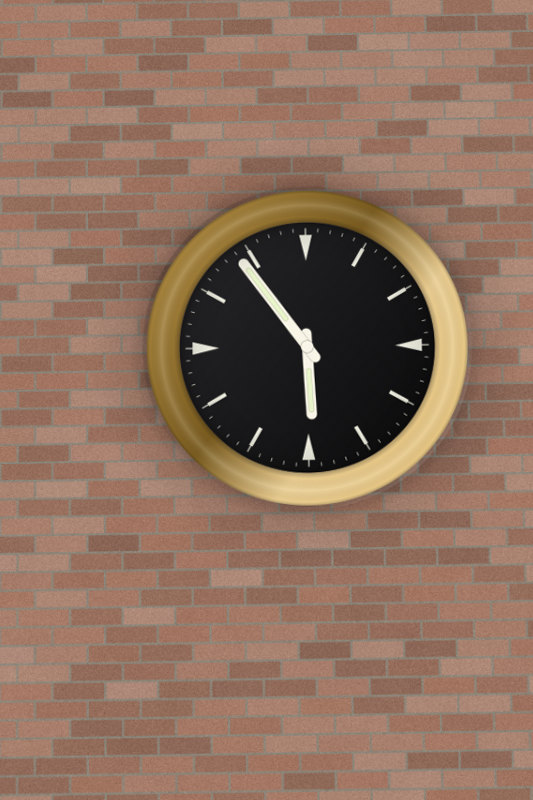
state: 5:54
